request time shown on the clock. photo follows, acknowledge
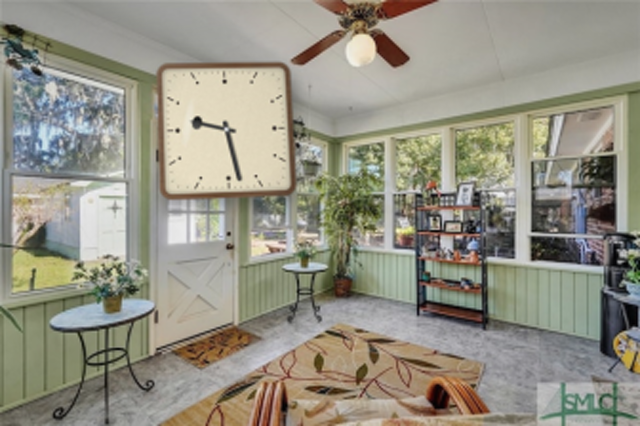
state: 9:28
